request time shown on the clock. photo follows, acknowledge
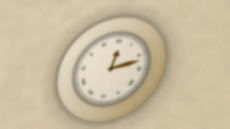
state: 12:12
